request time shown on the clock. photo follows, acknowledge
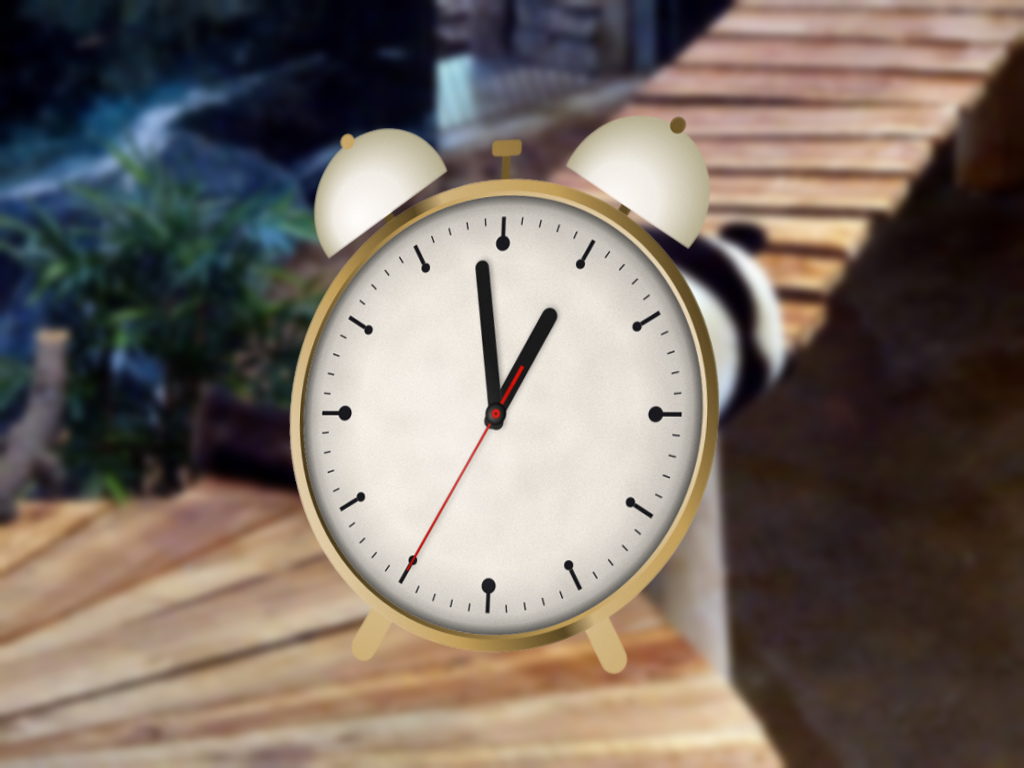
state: 12:58:35
